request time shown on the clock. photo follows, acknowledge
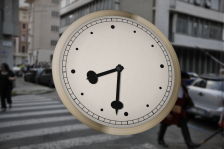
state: 8:32
